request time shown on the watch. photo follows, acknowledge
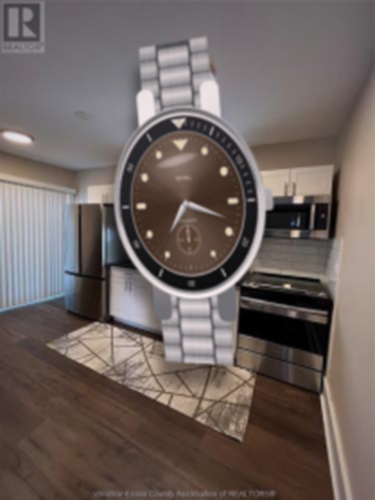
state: 7:18
